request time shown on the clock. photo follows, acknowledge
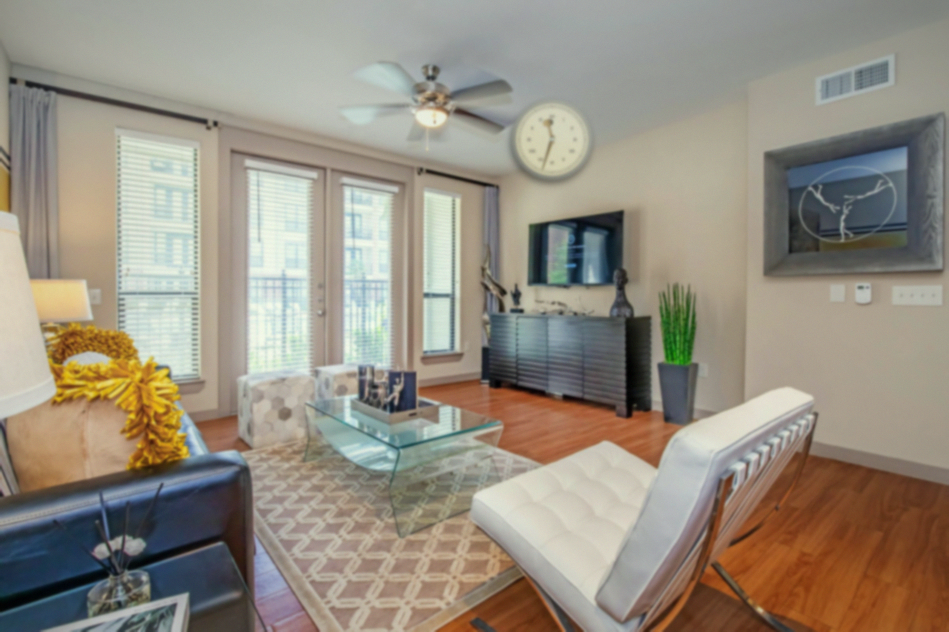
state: 11:33
